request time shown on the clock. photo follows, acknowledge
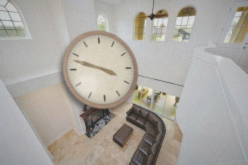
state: 3:48
